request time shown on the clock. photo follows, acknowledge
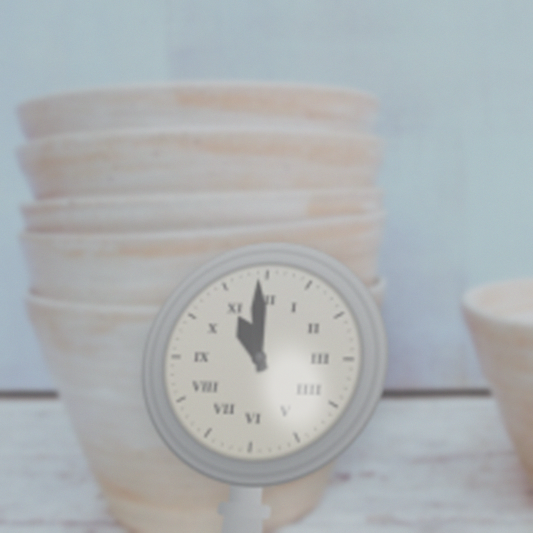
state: 10:59
